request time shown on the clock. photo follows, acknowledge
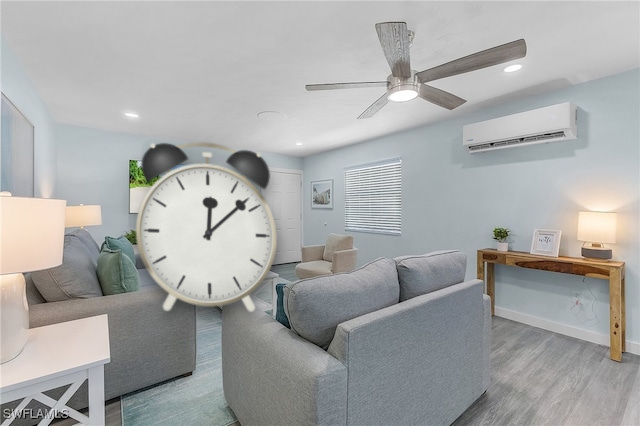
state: 12:08
